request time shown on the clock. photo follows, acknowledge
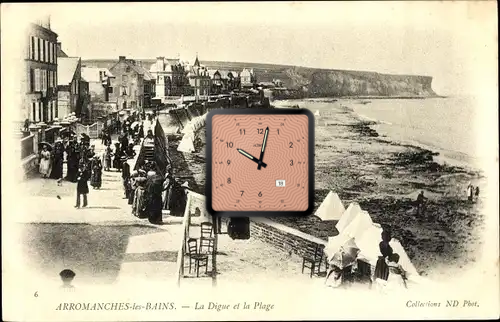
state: 10:02
